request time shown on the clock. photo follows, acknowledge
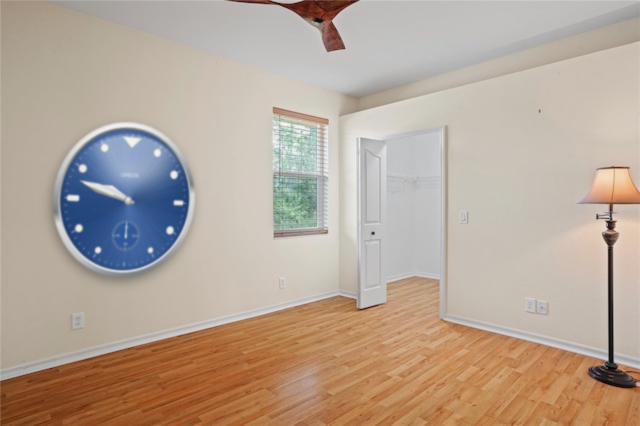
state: 9:48
